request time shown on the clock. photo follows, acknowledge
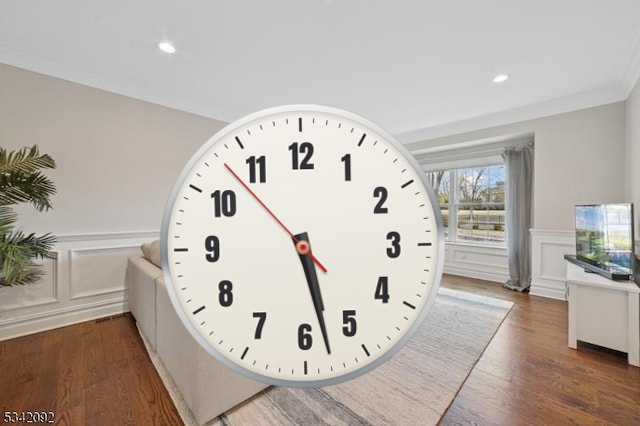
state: 5:27:53
